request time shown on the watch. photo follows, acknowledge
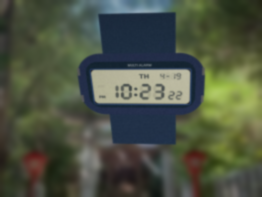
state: 10:23
